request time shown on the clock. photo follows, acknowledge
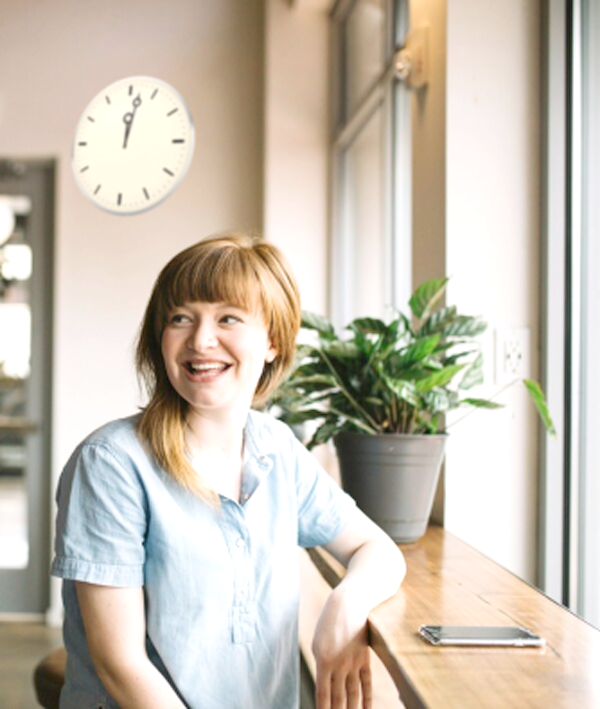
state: 12:02
